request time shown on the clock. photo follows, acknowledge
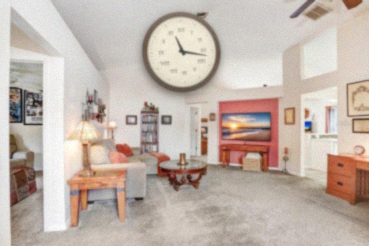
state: 11:17
